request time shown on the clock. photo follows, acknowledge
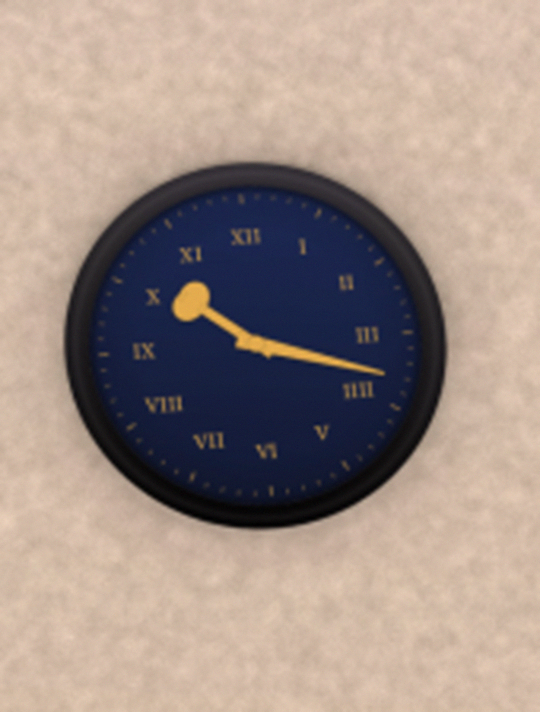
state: 10:18
